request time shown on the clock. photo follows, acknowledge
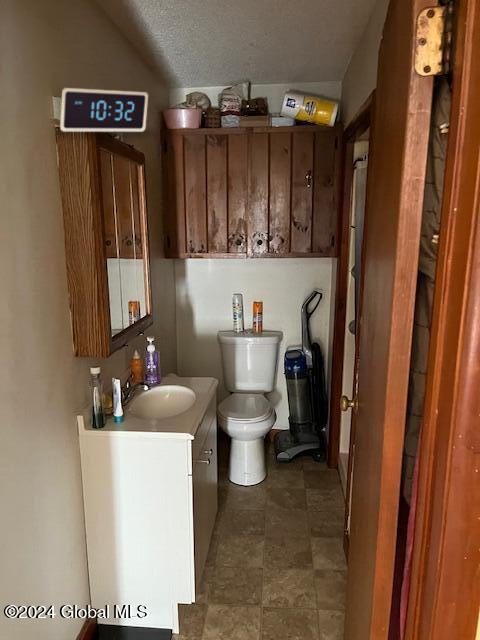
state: 10:32
